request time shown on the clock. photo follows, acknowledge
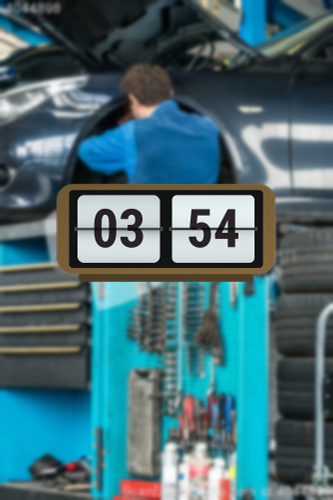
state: 3:54
